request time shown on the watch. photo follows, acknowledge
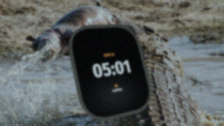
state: 5:01
